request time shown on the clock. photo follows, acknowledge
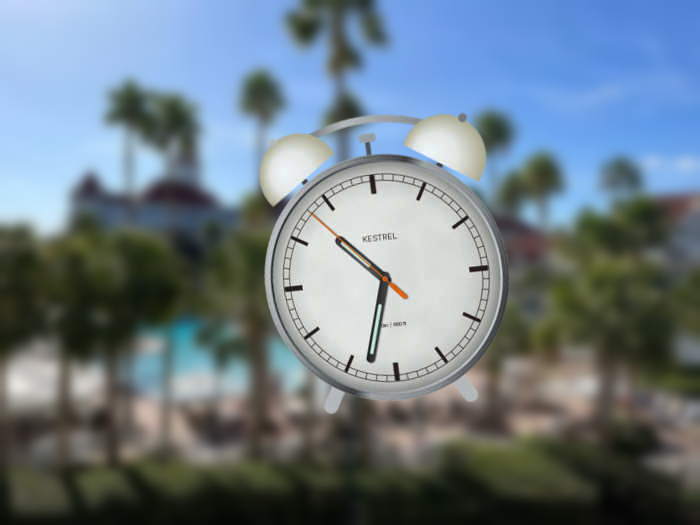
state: 10:32:53
